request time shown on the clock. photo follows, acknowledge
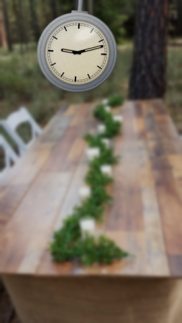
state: 9:12
